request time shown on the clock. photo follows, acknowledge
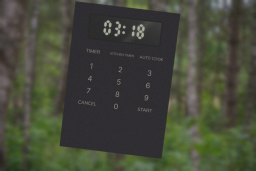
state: 3:18
